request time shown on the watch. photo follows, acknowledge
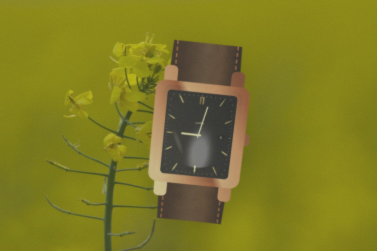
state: 9:02
